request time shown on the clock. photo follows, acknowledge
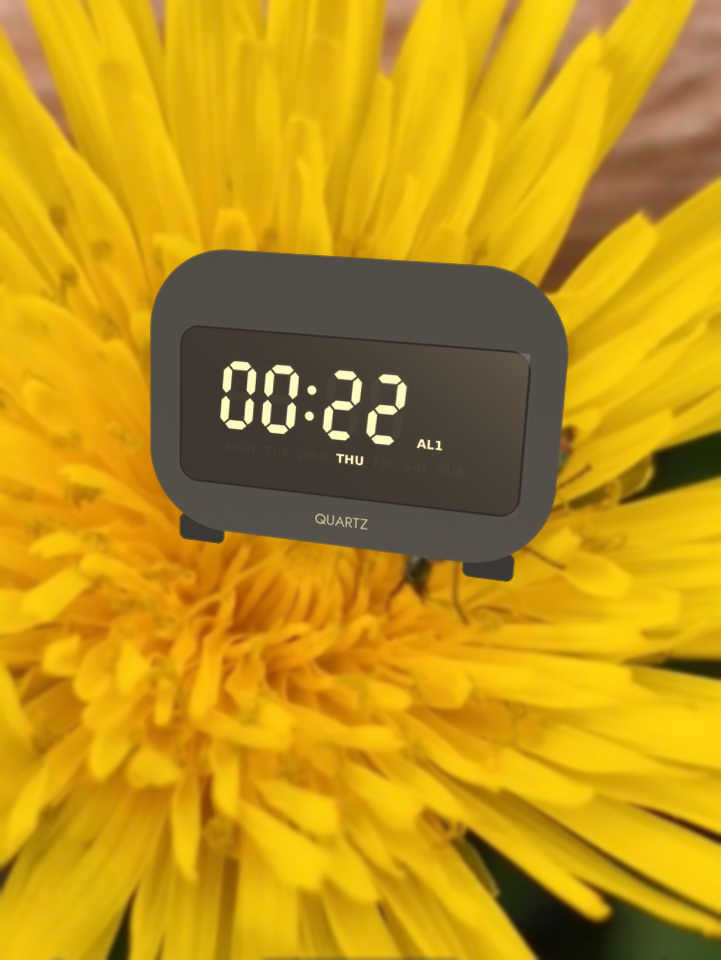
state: 0:22
